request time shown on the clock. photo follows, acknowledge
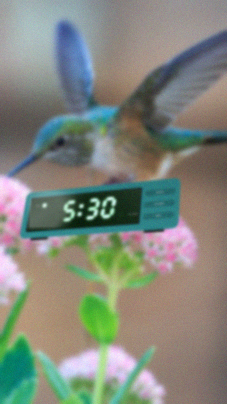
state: 5:30
